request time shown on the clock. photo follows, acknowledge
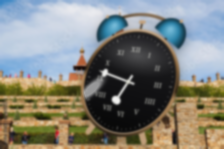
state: 6:47
